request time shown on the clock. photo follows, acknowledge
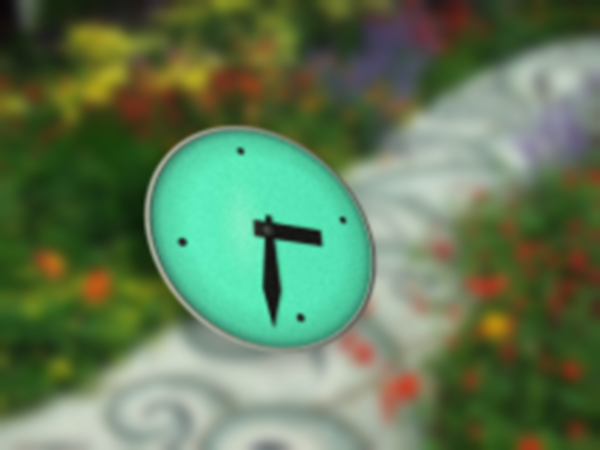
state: 3:33
